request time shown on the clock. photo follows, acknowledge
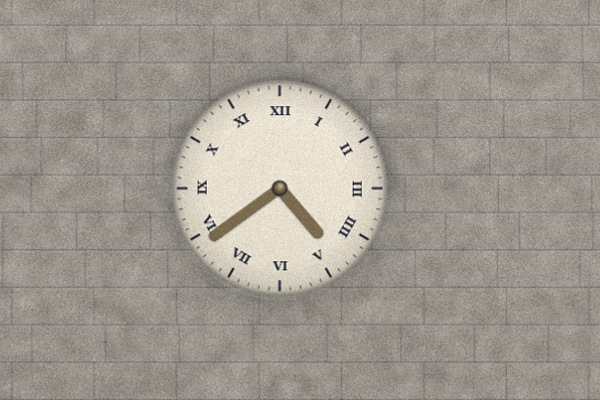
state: 4:39
